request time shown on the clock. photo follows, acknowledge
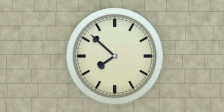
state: 7:52
